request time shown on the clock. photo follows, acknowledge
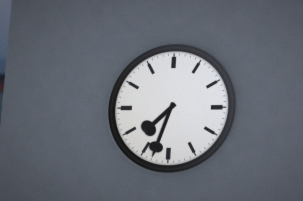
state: 7:33
